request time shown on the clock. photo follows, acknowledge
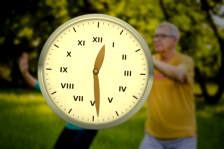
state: 12:29
